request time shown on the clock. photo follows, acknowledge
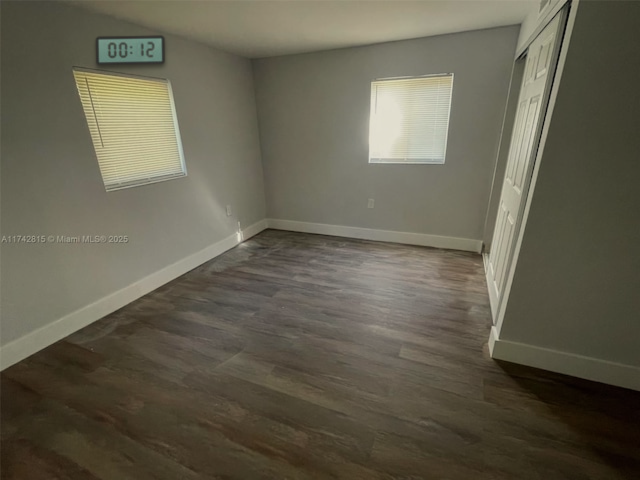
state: 0:12
